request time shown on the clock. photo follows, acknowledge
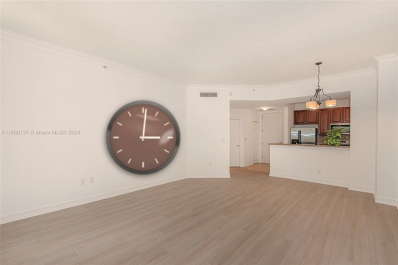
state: 3:01
